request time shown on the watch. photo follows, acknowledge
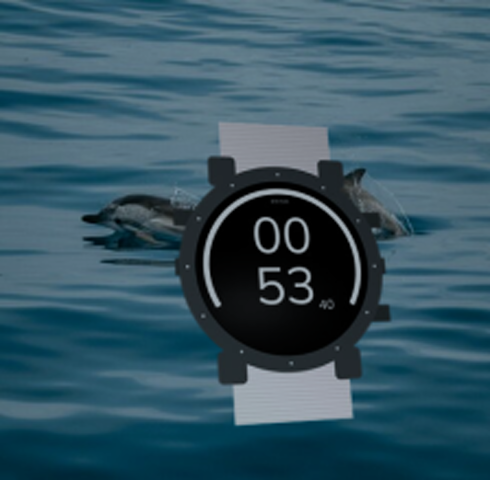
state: 0:53
